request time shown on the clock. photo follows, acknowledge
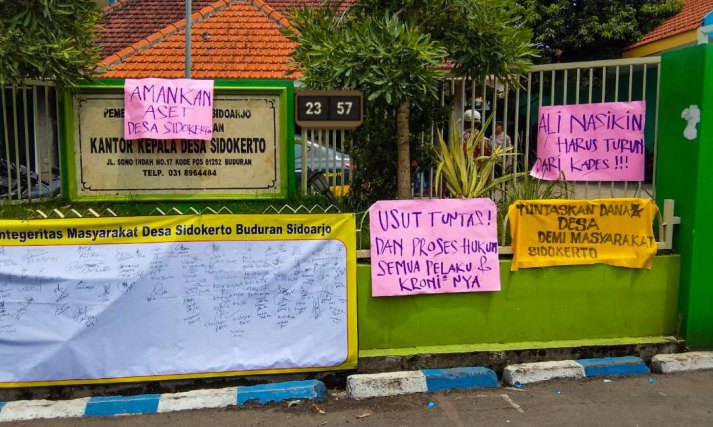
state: 23:57
